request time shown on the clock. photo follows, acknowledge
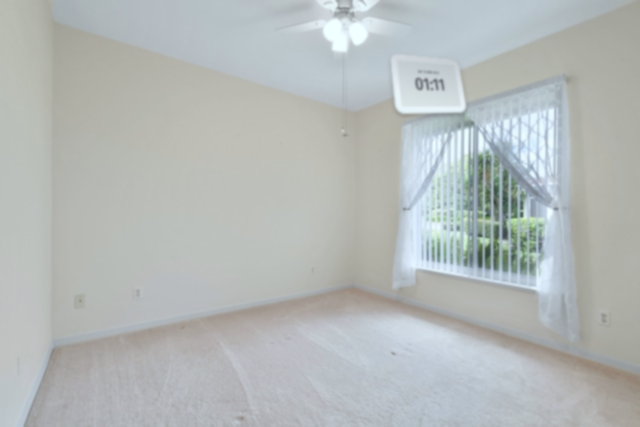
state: 1:11
